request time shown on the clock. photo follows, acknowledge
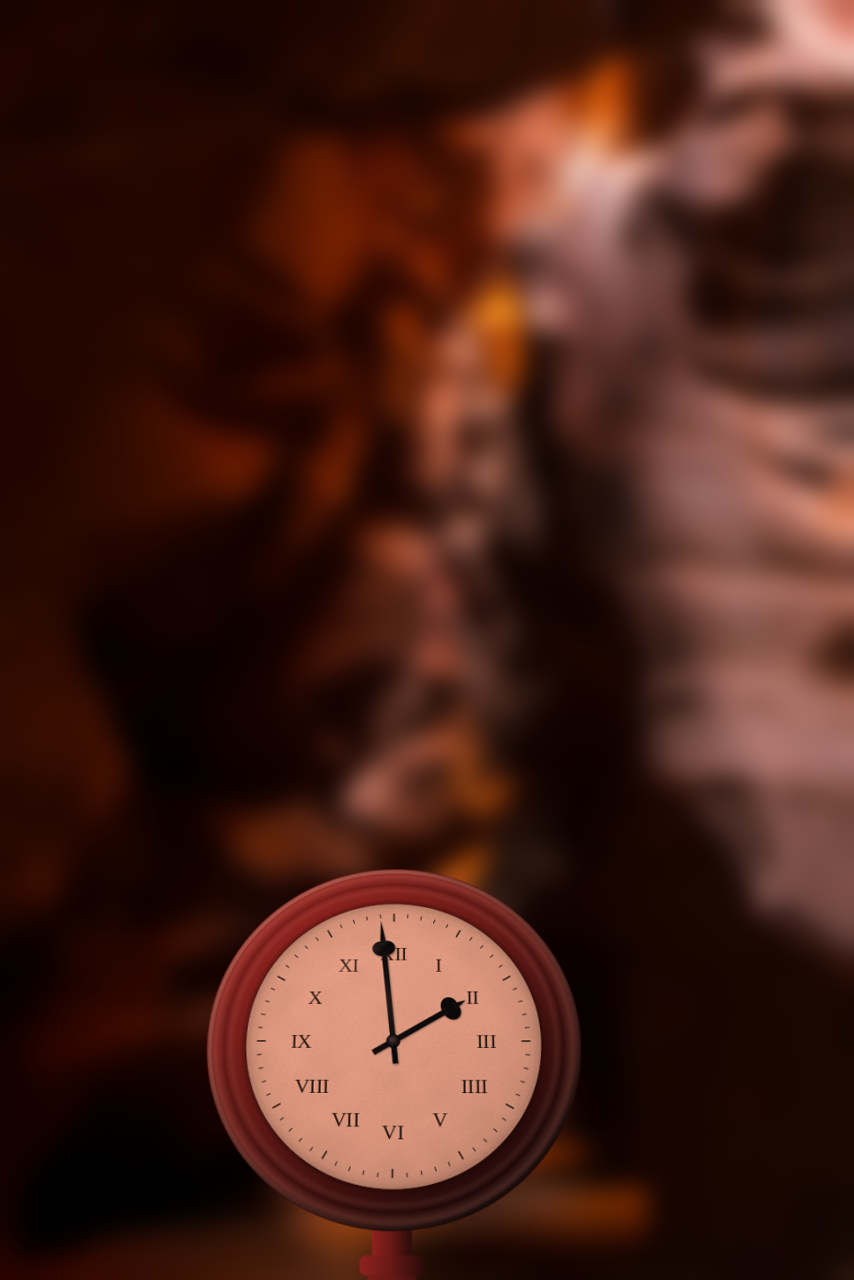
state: 1:59
